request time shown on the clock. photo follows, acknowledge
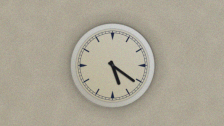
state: 5:21
